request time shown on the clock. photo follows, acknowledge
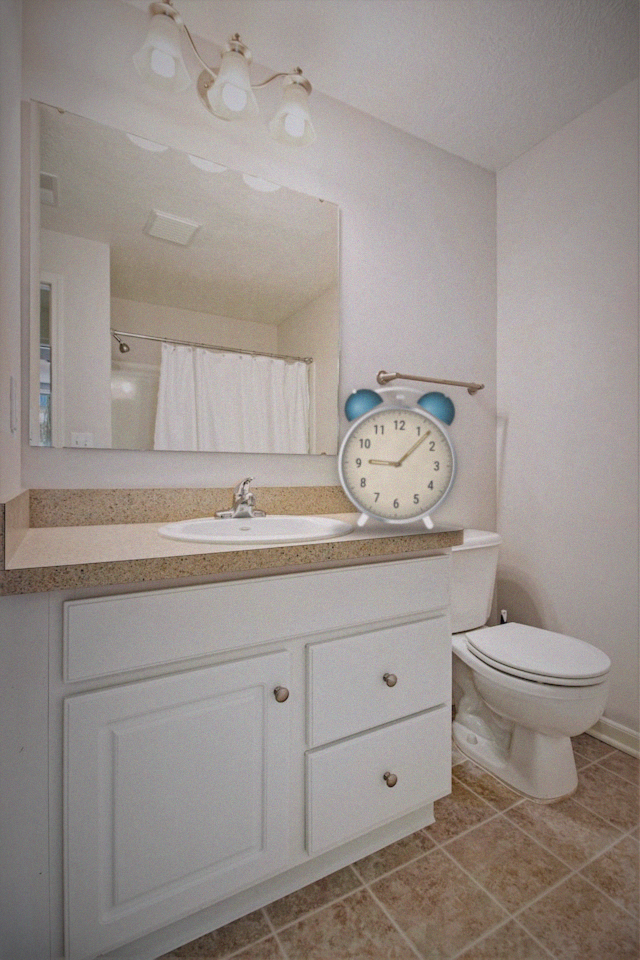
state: 9:07
